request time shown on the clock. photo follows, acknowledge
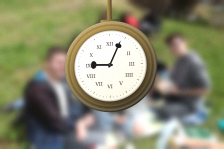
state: 9:04
